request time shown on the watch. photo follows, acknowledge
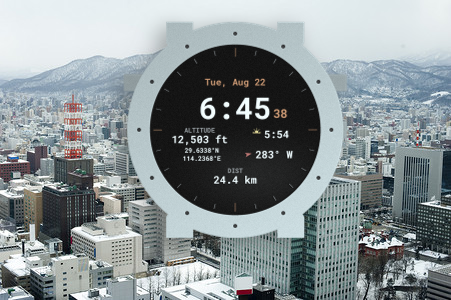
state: 6:45:38
